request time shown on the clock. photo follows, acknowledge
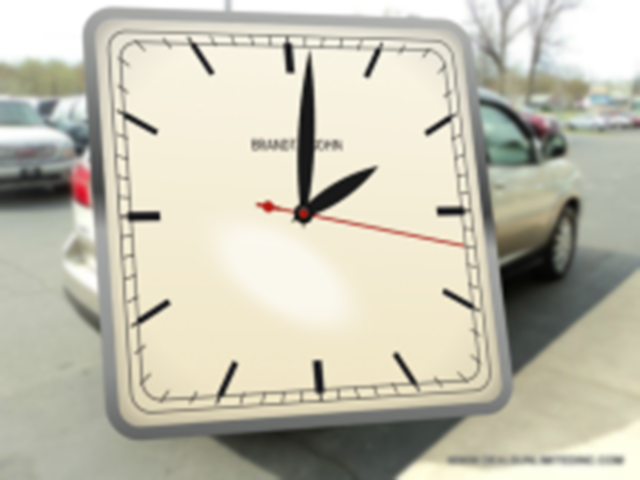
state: 2:01:17
